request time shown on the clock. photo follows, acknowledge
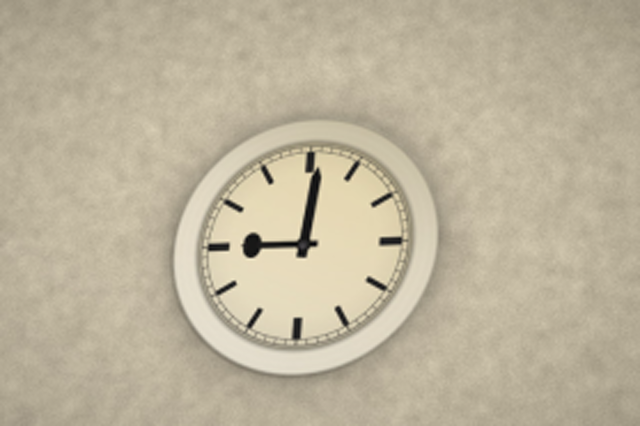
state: 9:01
